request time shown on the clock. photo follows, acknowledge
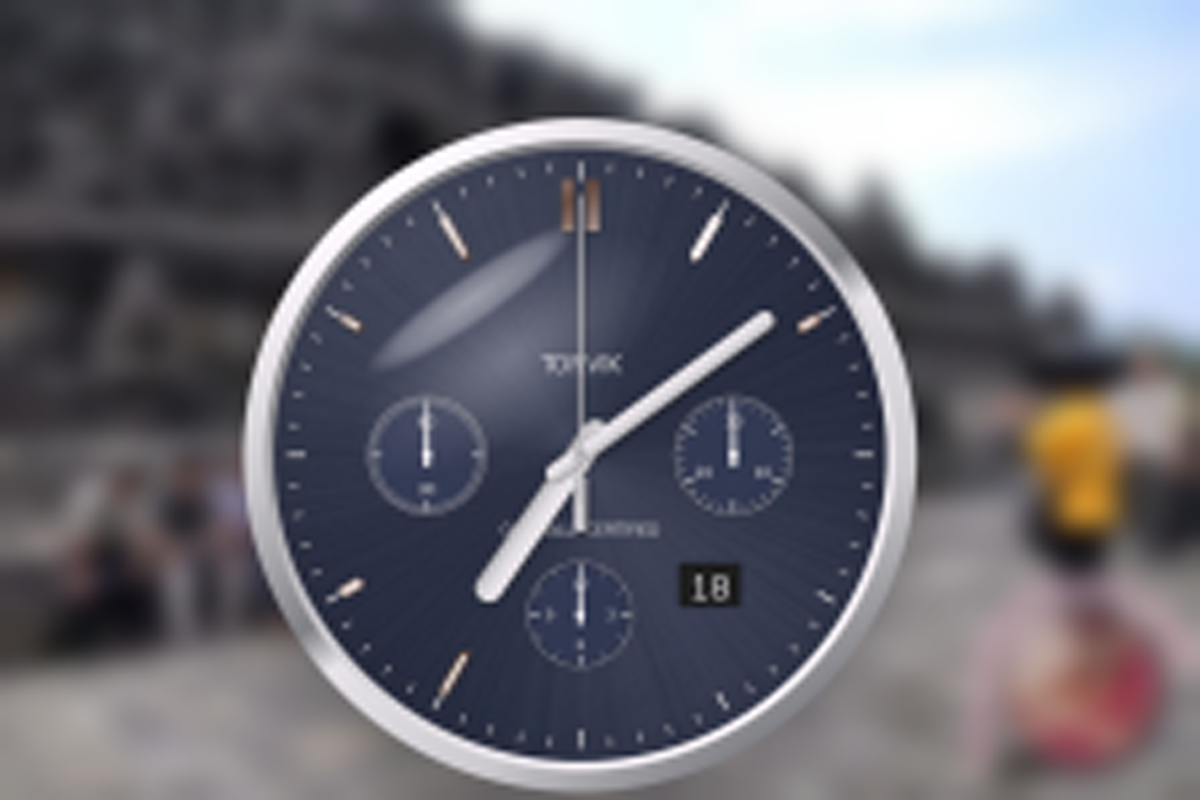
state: 7:09
